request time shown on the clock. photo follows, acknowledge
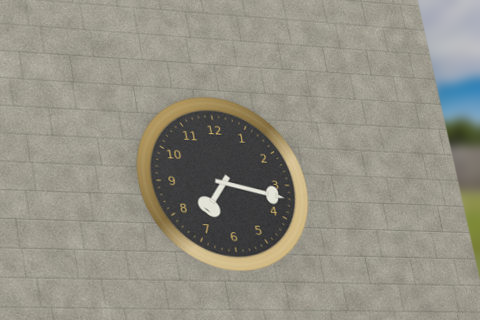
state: 7:17
